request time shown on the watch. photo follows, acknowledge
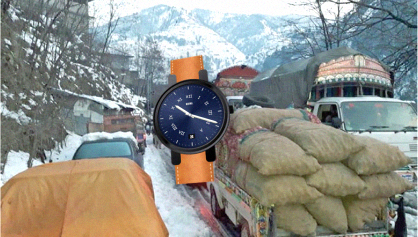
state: 10:19
